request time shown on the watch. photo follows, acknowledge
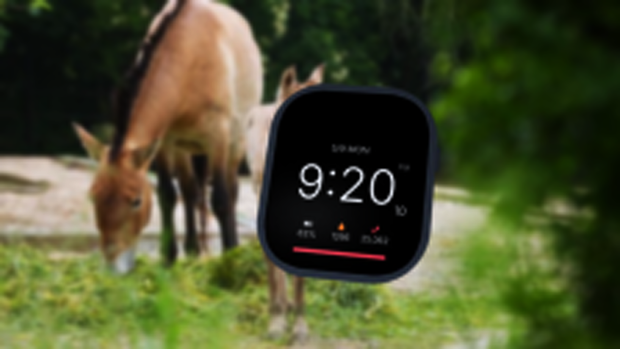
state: 9:20
